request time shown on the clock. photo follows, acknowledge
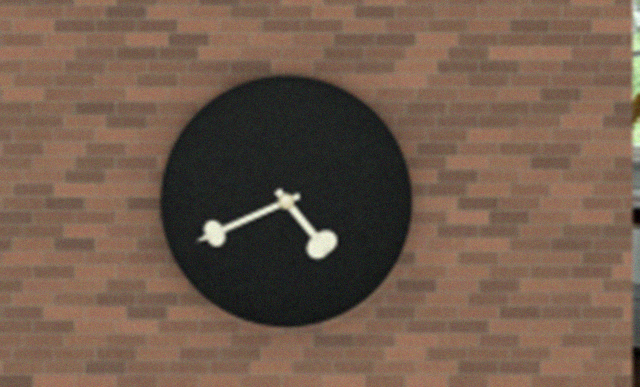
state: 4:41
